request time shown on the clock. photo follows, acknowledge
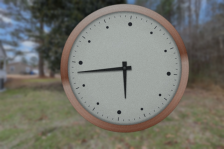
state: 5:43
